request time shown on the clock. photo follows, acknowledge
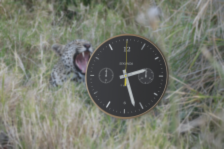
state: 2:27
